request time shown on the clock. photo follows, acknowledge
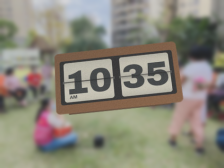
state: 10:35
